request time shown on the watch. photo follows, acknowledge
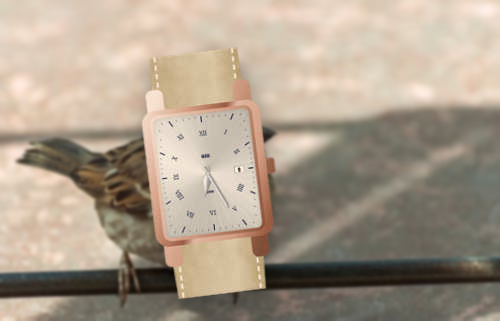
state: 6:26
